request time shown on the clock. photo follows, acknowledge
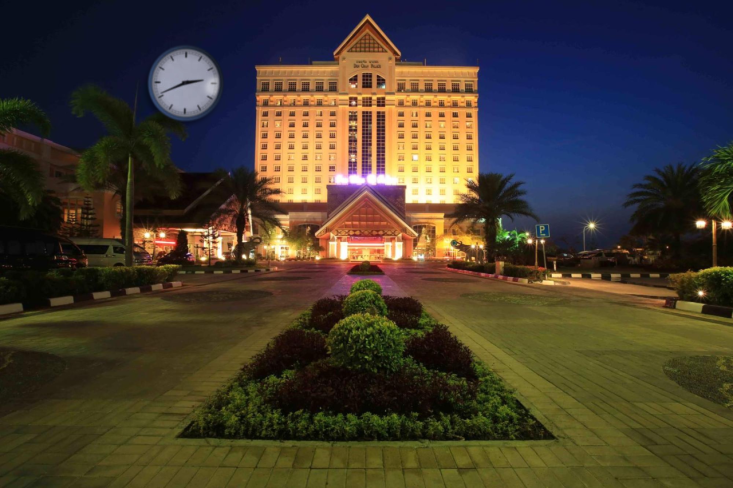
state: 2:41
